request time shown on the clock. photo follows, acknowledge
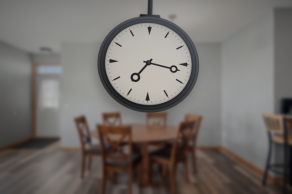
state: 7:17
